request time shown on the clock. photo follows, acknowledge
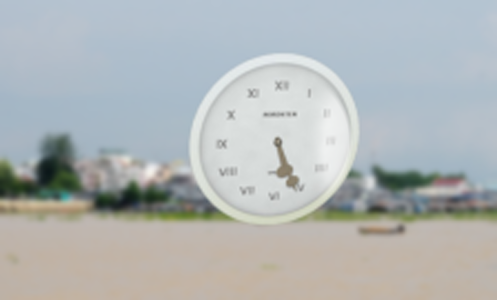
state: 5:26
